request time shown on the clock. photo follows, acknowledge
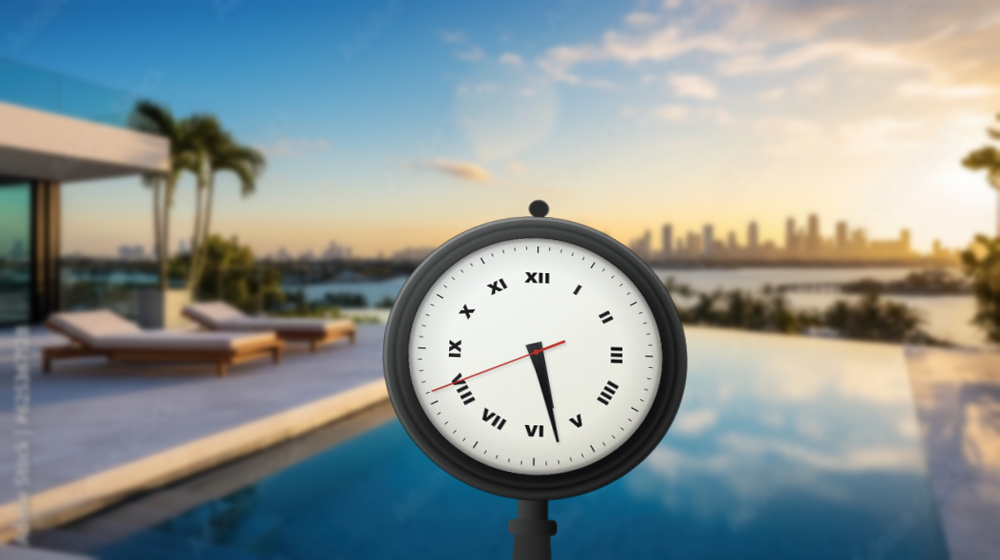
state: 5:27:41
